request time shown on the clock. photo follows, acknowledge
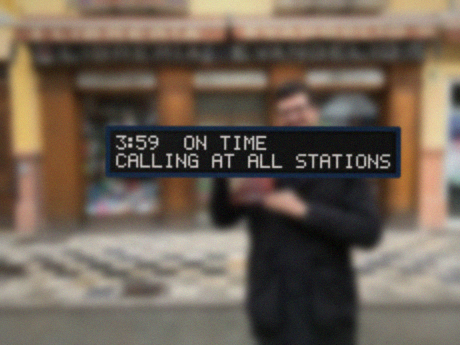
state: 3:59
